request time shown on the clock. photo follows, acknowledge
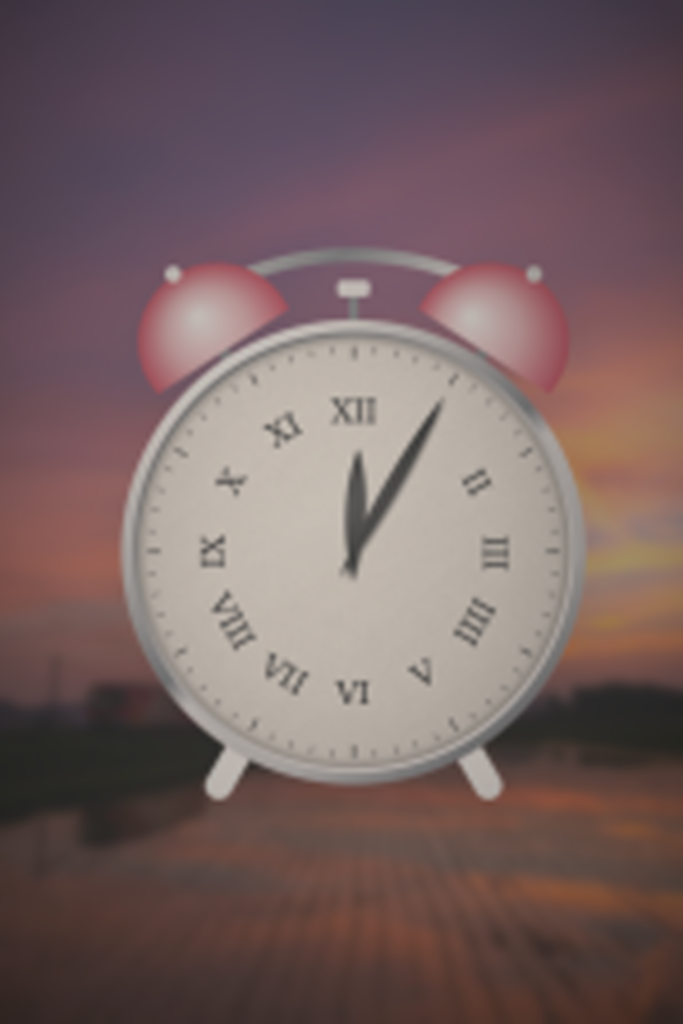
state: 12:05
